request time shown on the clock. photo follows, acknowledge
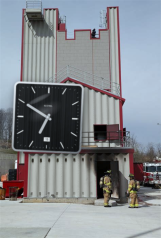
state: 6:50
